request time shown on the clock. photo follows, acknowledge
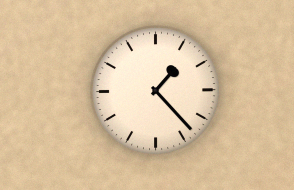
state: 1:23
